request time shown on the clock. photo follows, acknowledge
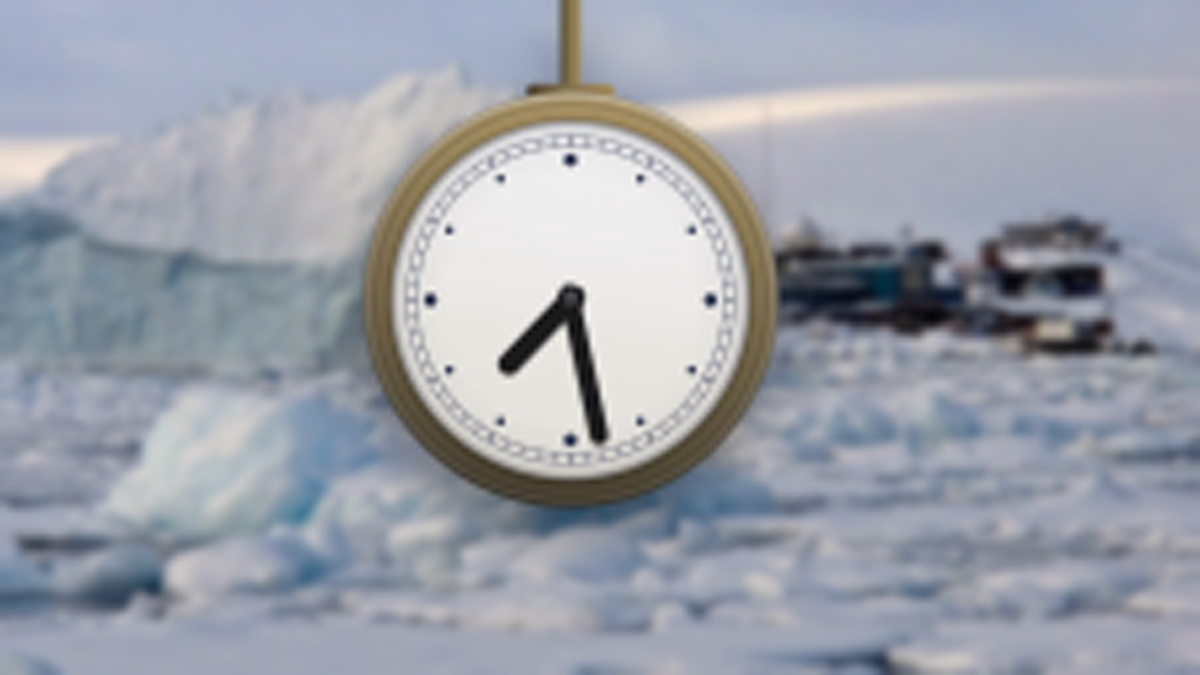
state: 7:28
